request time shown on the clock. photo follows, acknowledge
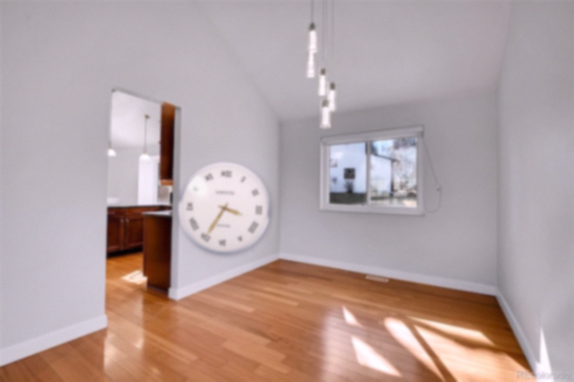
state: 3:35
